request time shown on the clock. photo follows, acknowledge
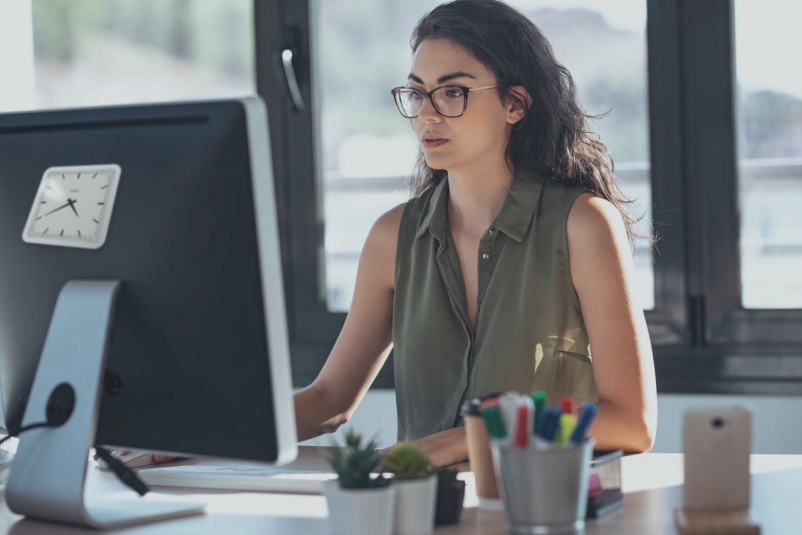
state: 4:40
